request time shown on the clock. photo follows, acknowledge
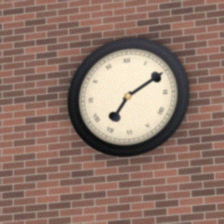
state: 7:10
